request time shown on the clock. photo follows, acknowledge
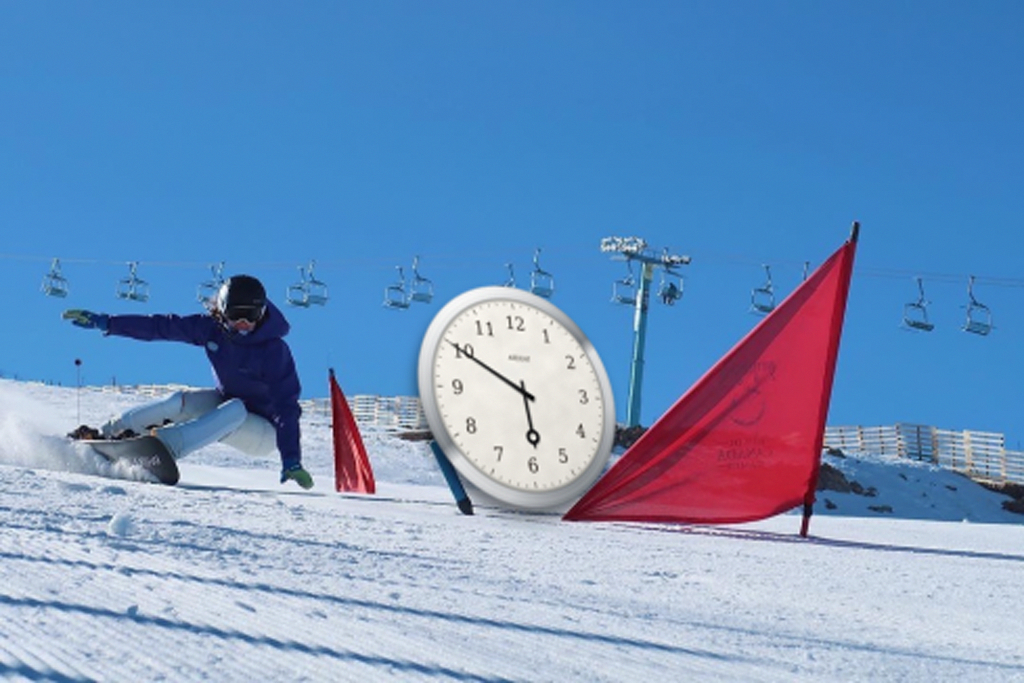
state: 5:50
